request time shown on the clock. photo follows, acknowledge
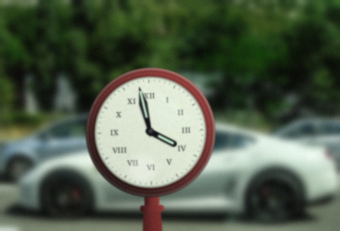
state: 3:58
